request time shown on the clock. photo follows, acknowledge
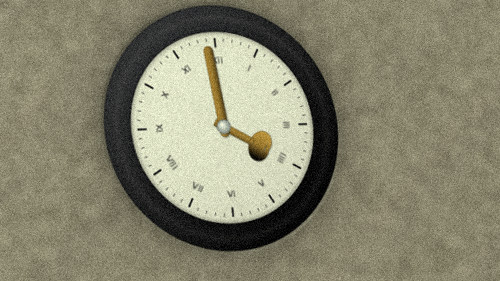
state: 3:59
